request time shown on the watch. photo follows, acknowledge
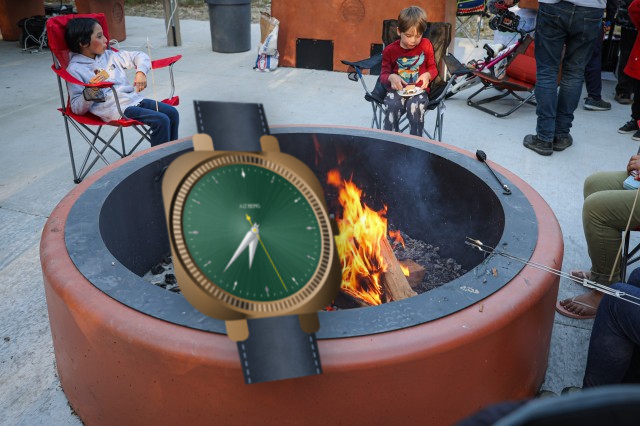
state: 6:37:27
